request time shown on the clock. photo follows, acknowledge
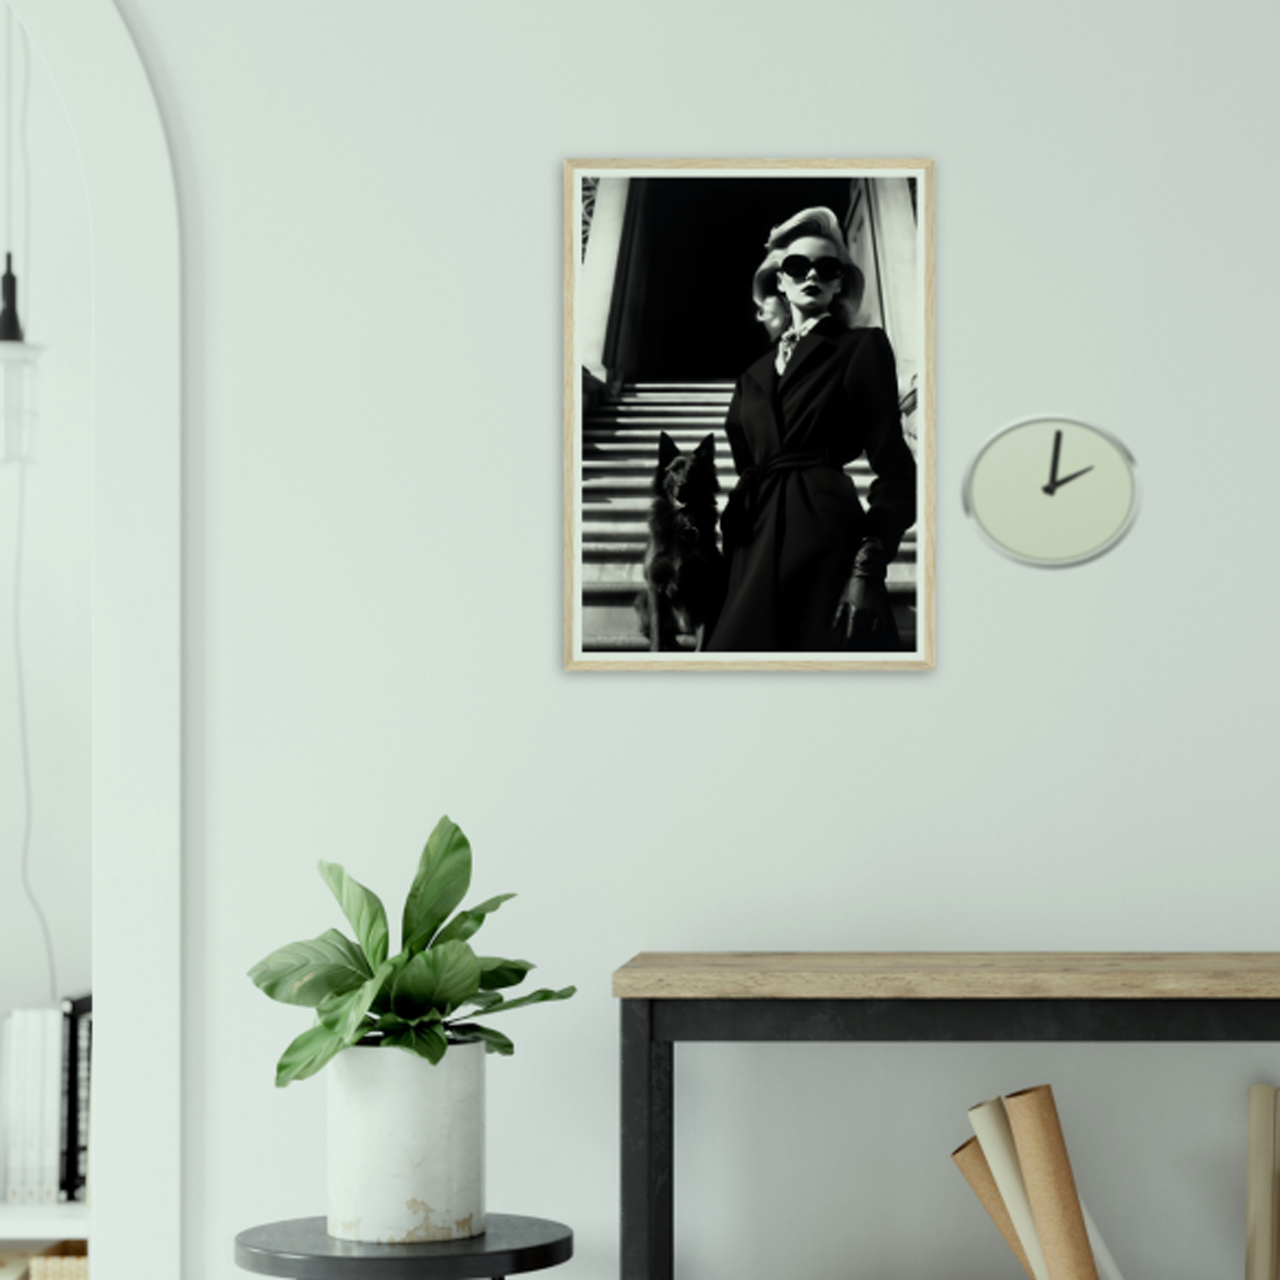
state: 2:01
